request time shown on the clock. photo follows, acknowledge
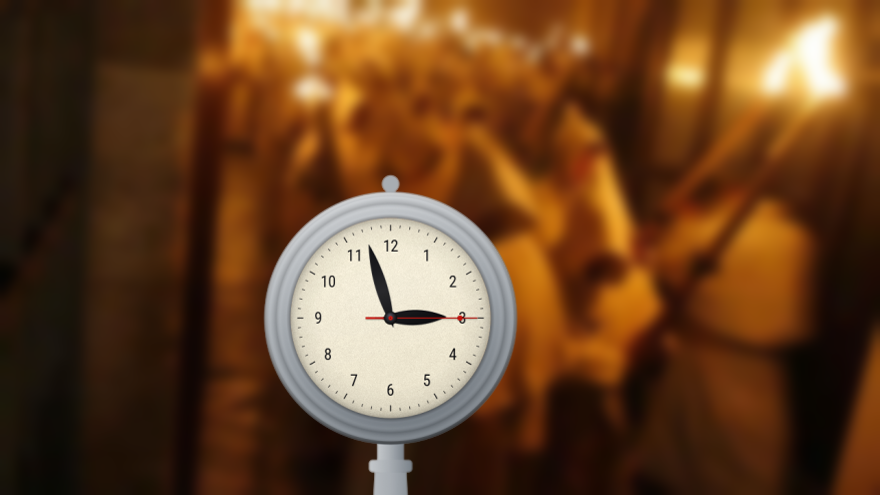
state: 2:57:15
